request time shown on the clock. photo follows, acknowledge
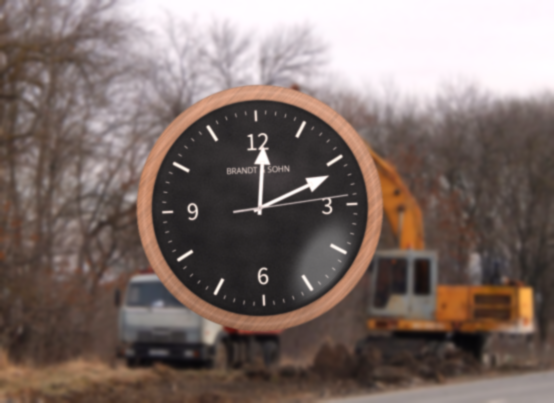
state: 12:11:14
